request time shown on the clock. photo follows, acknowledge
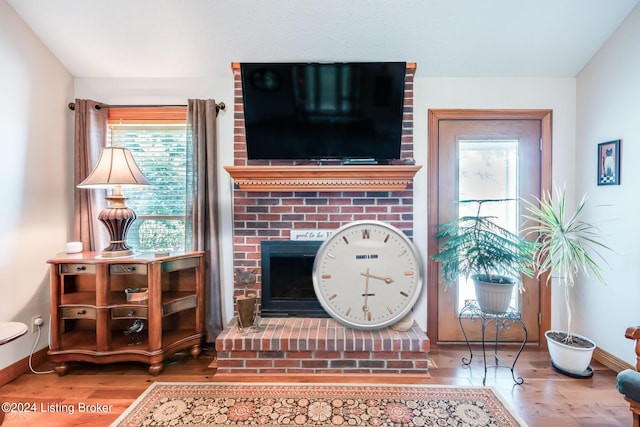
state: 3:31
